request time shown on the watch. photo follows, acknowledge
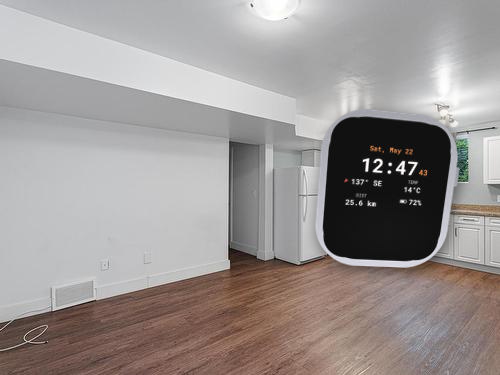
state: 12:47
